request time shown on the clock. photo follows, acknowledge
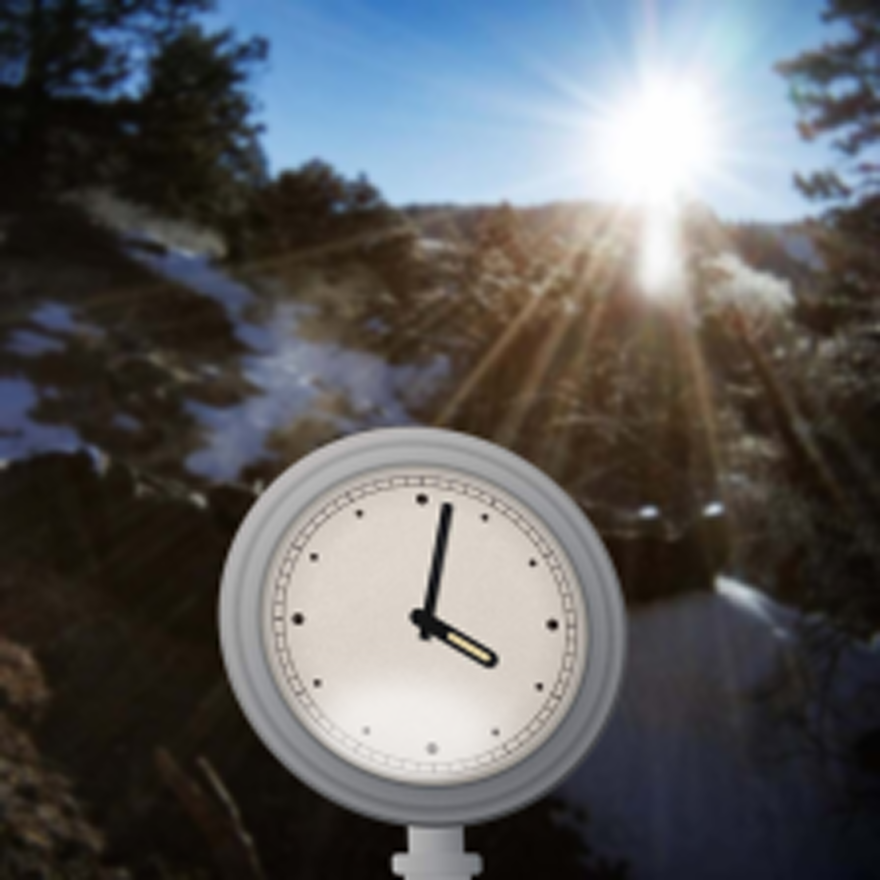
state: 4:02
